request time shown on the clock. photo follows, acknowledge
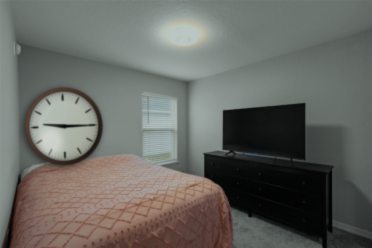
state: 9:15
